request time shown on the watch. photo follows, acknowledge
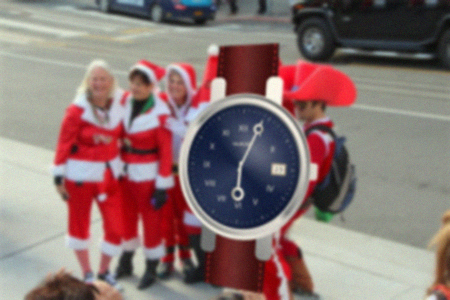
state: 6:04
